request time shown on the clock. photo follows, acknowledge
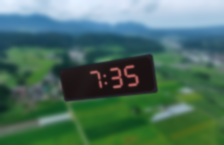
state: 7:35
